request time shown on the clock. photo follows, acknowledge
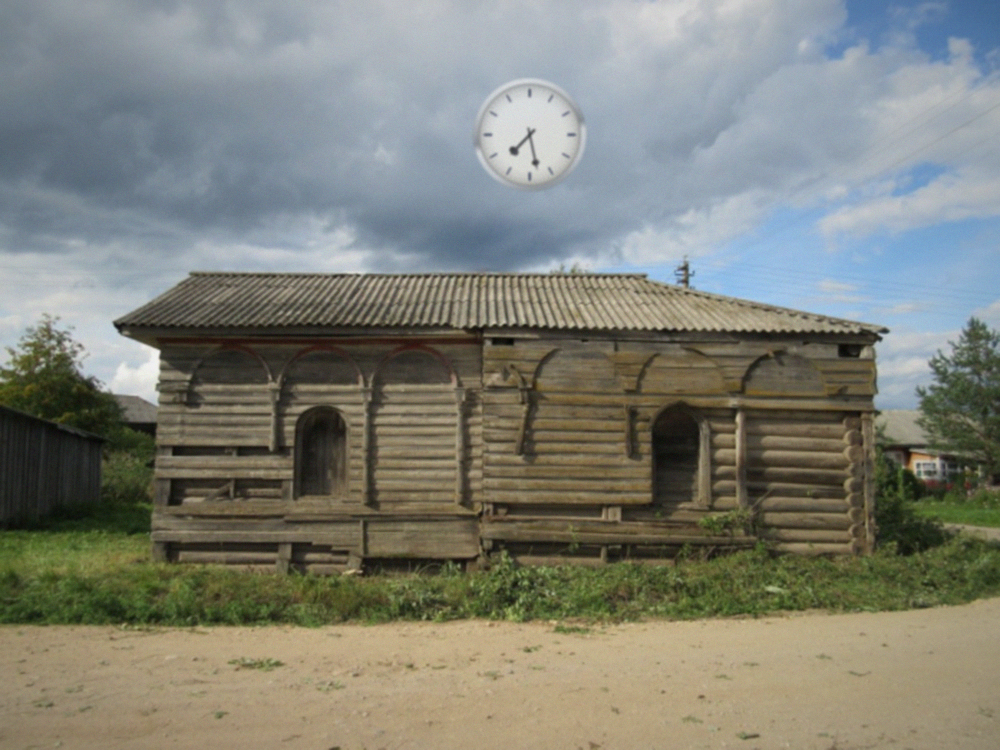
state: 7:28
